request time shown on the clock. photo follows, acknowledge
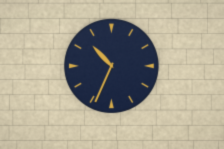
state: 10:34
